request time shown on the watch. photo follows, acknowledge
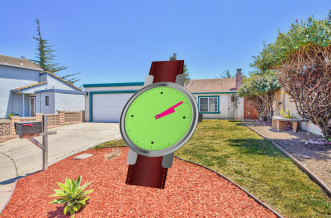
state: 2:09
